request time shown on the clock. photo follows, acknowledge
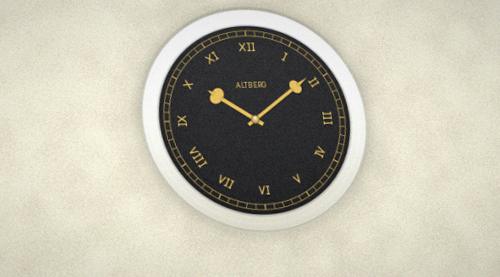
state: 10:09
